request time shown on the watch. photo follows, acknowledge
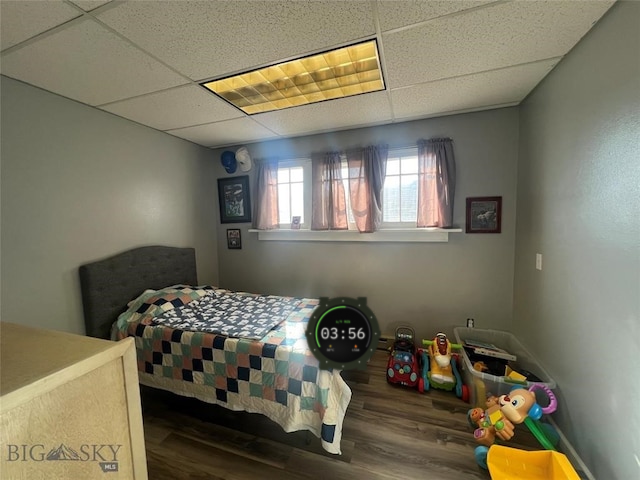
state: 3:56
